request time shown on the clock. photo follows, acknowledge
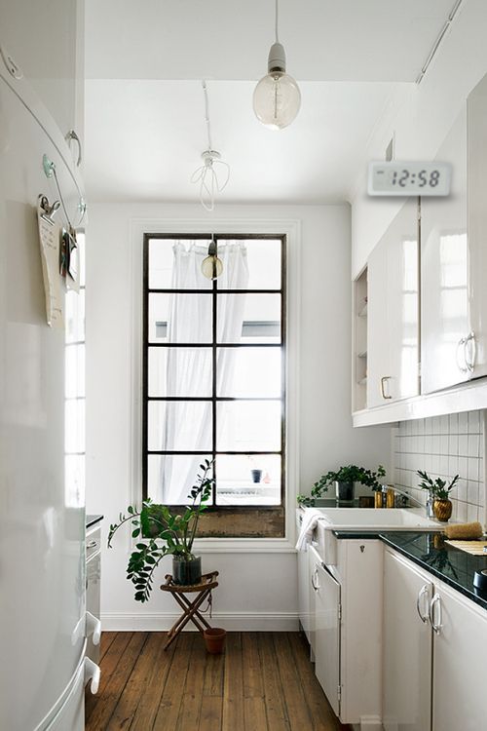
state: 12:58
